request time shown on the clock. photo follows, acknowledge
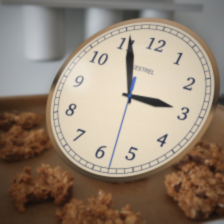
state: 2:55:28
